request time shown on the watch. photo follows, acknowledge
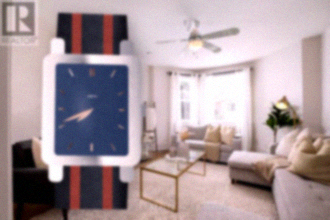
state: 7:41
